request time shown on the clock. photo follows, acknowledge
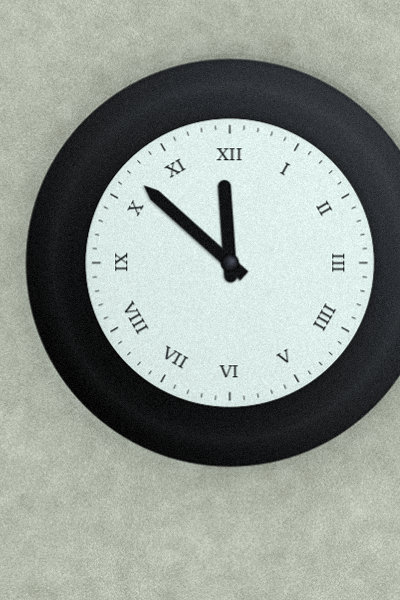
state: 11:52
